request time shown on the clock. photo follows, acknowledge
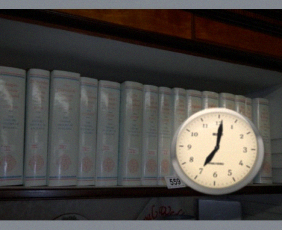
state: 7:01
